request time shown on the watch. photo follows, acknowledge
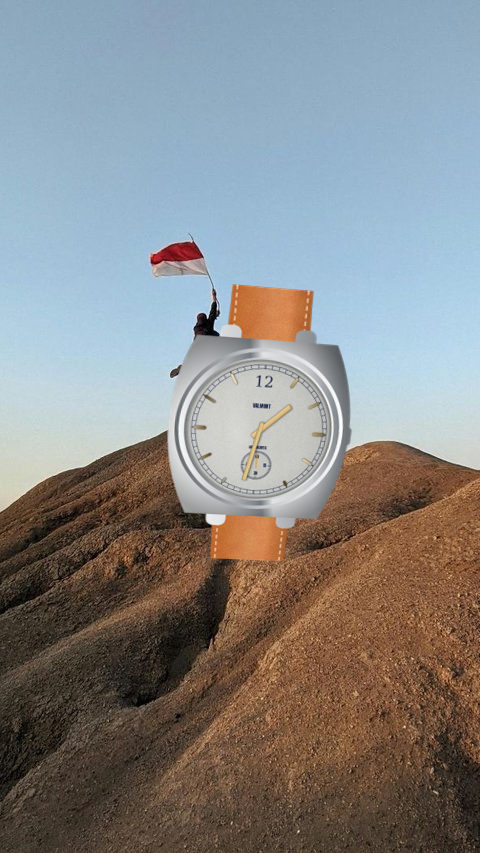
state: 1:32
